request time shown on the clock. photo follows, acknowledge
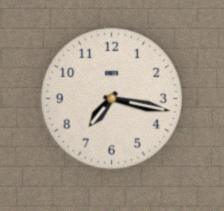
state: 7:17
